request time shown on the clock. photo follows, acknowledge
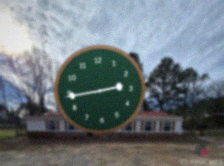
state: 2:44
